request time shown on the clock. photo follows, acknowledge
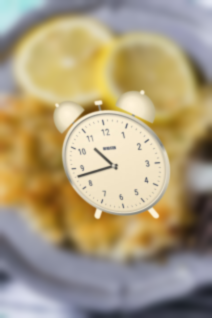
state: 10:43
